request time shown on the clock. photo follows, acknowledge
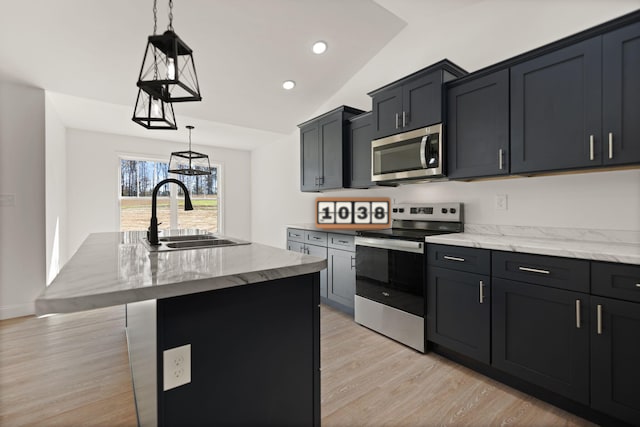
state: 10:38
